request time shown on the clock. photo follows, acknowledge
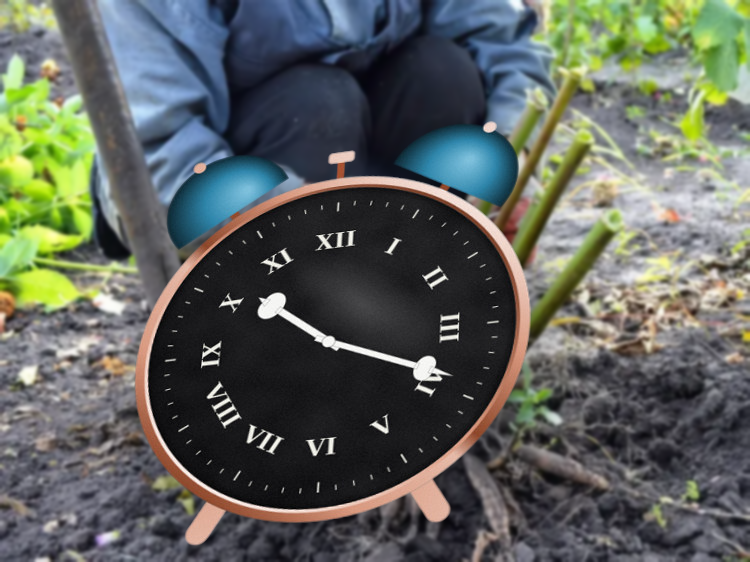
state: 10:19
